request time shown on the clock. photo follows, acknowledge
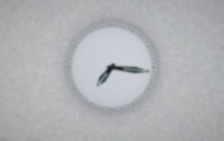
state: 7:16
